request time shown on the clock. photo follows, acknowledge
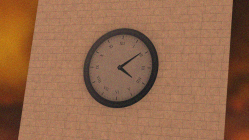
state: 4:09
